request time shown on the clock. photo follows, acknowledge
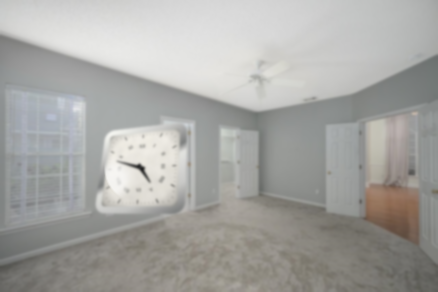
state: 4:48
